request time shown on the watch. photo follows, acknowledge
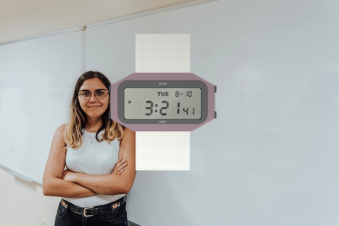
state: 3:21:41
